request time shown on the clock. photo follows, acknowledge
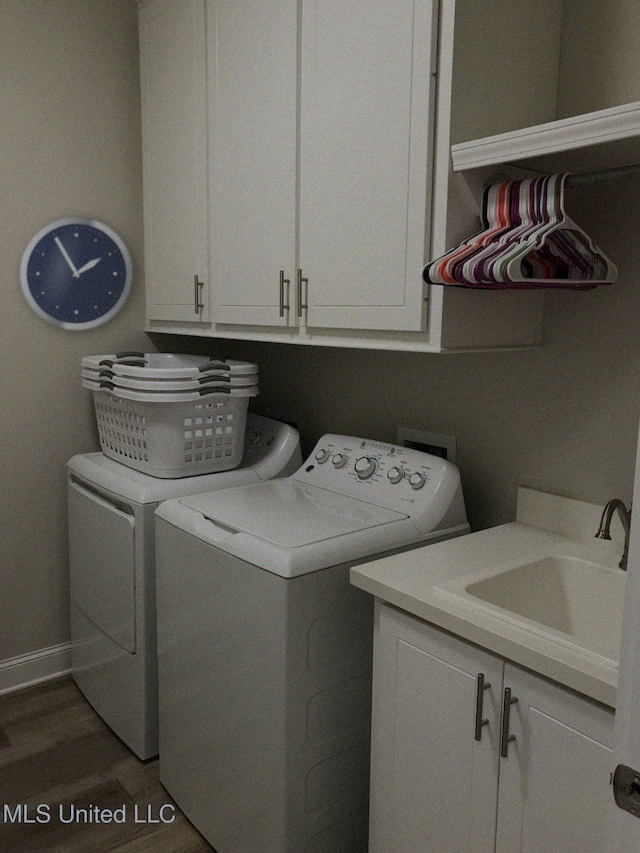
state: 1:55
